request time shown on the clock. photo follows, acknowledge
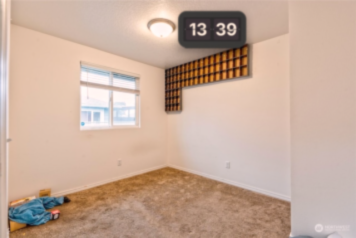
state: 13:39
